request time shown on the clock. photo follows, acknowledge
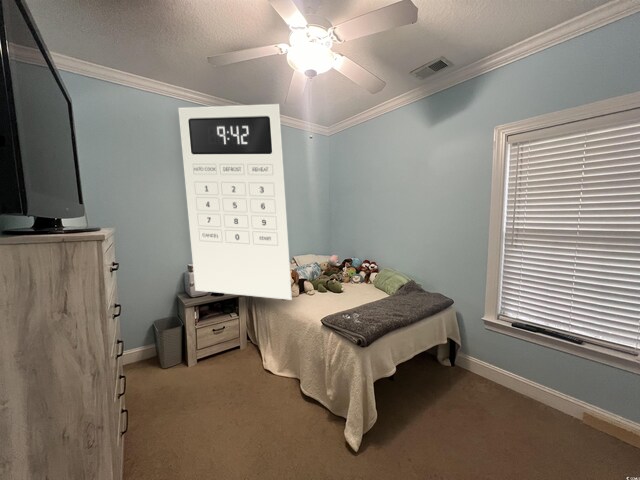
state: 9:42
